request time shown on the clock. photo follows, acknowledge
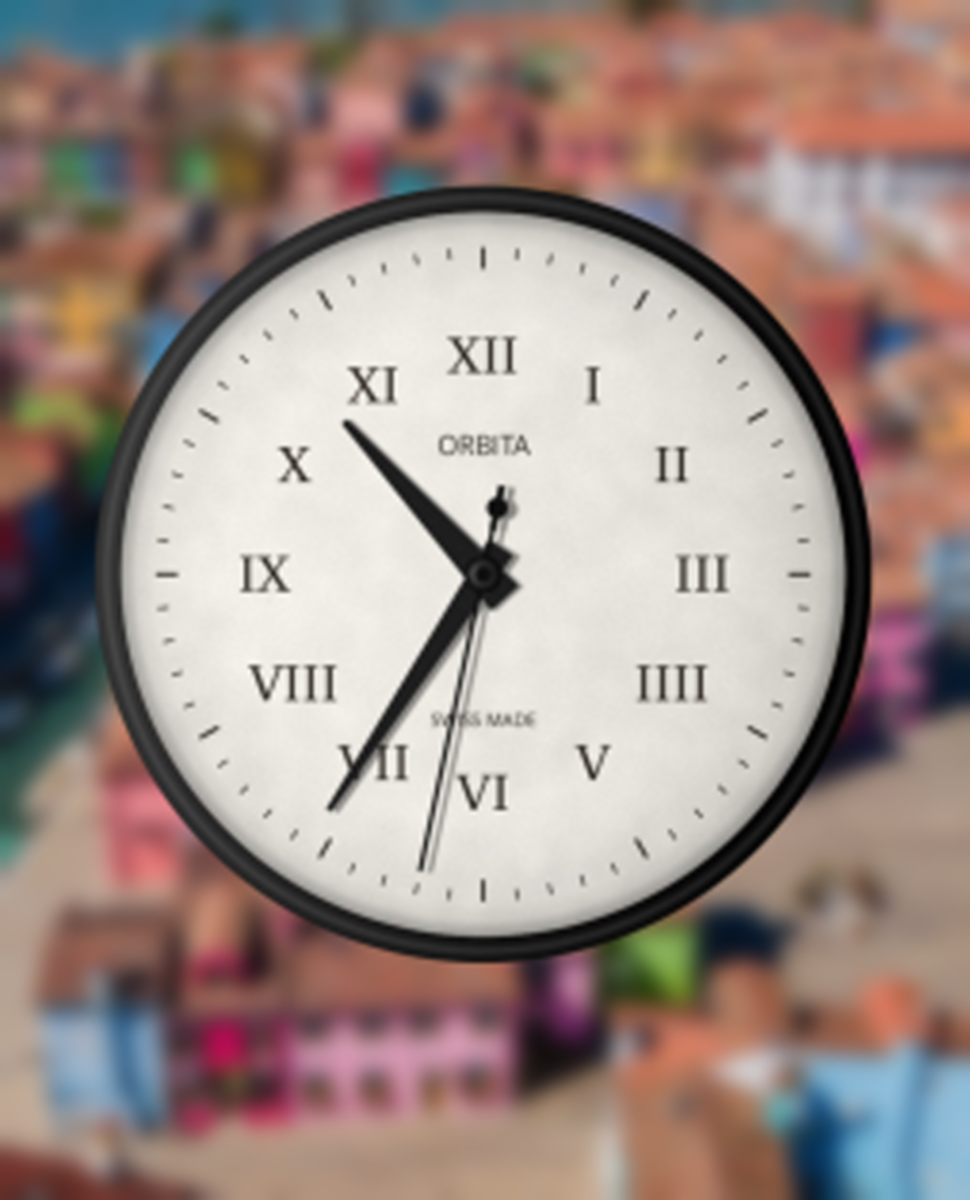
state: 10:35:32
